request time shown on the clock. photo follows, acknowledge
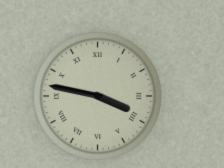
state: 3:47
